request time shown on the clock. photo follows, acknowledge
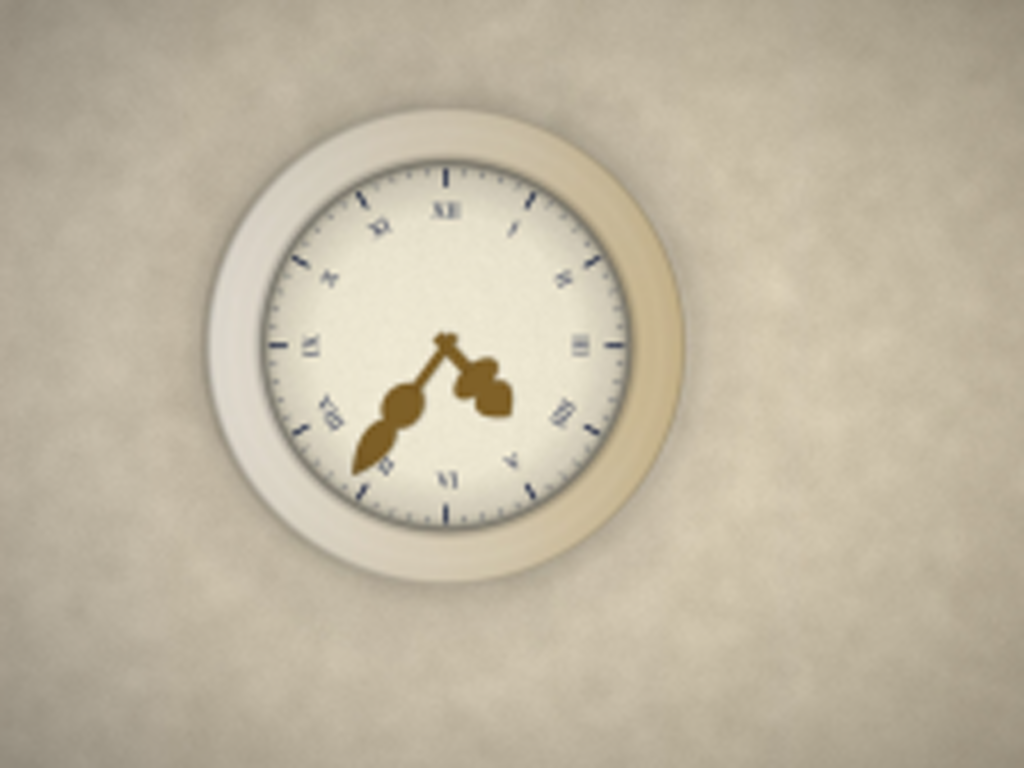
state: 4:36
